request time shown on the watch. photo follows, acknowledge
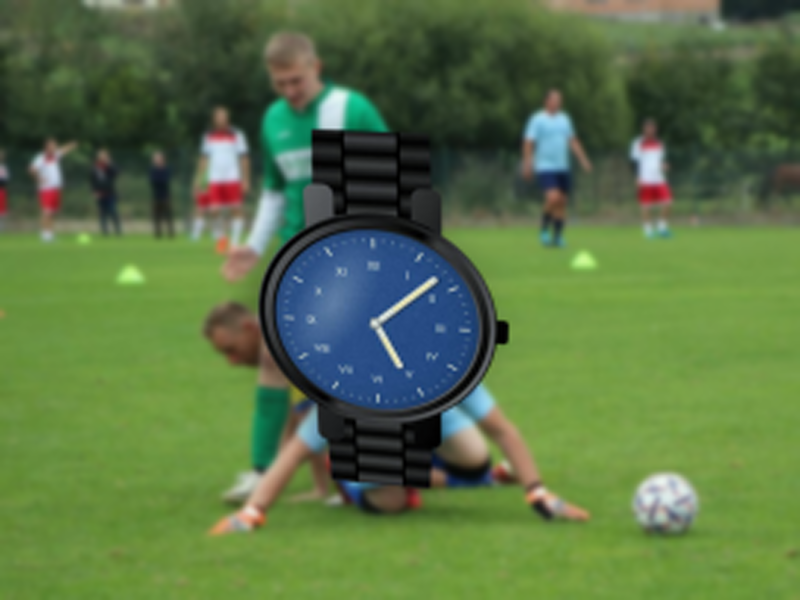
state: 5:08
